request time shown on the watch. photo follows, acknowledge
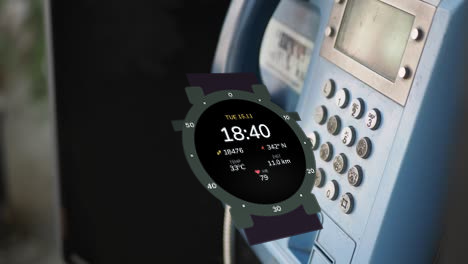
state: 18:40
